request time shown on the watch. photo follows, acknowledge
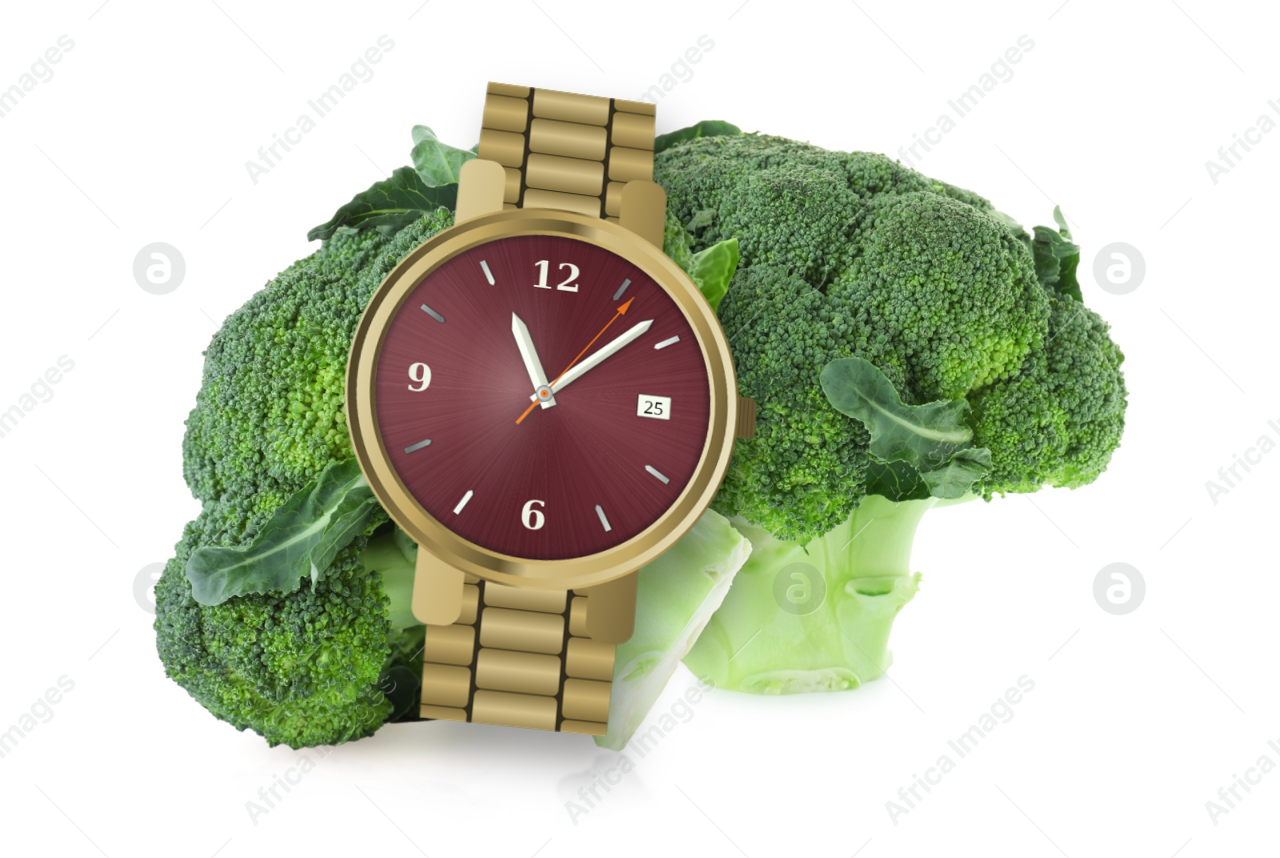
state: 11:08:06
